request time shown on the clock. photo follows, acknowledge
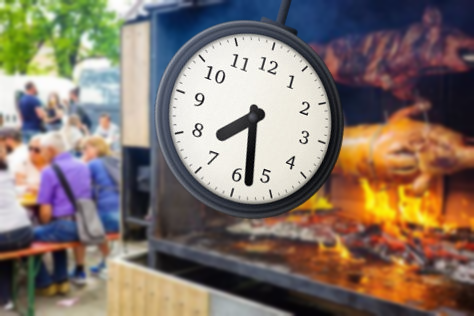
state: 7:28
